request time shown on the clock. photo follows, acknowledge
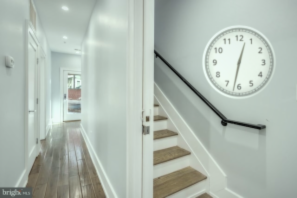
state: 12:32
